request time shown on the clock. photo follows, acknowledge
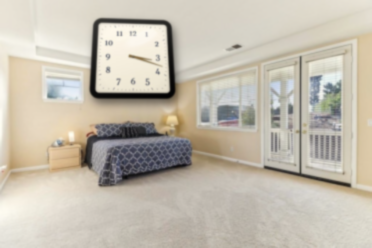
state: 3:18
